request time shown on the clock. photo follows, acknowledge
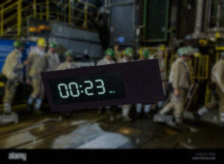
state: 0:23
